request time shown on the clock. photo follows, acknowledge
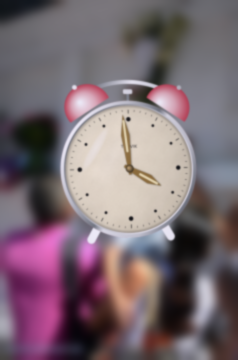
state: 3:59
